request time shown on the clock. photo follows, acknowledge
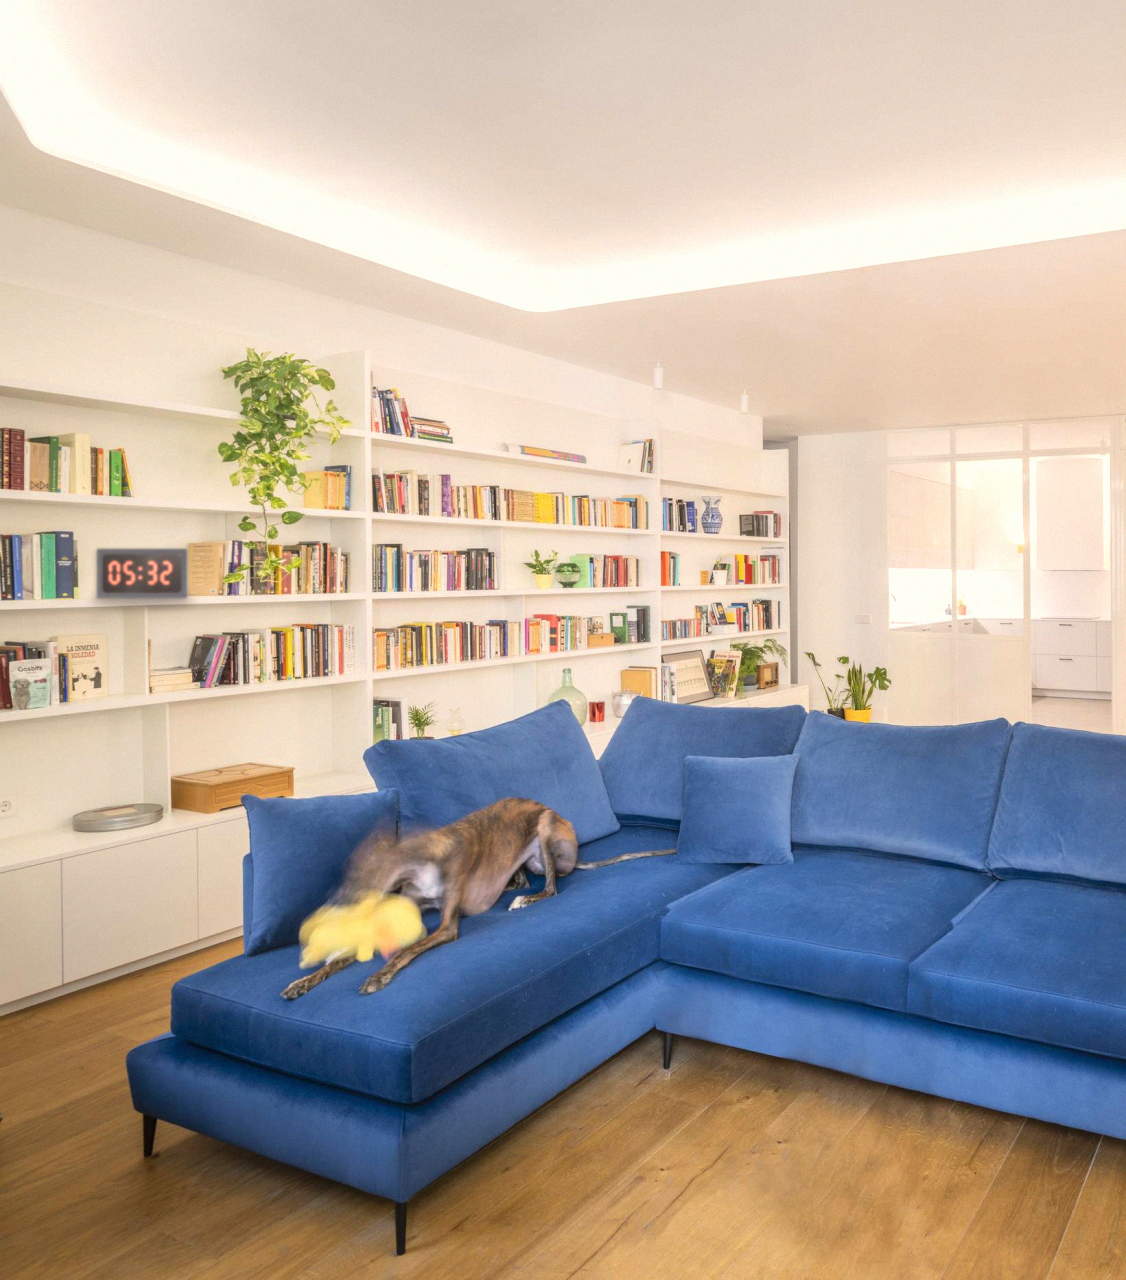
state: 5:32
